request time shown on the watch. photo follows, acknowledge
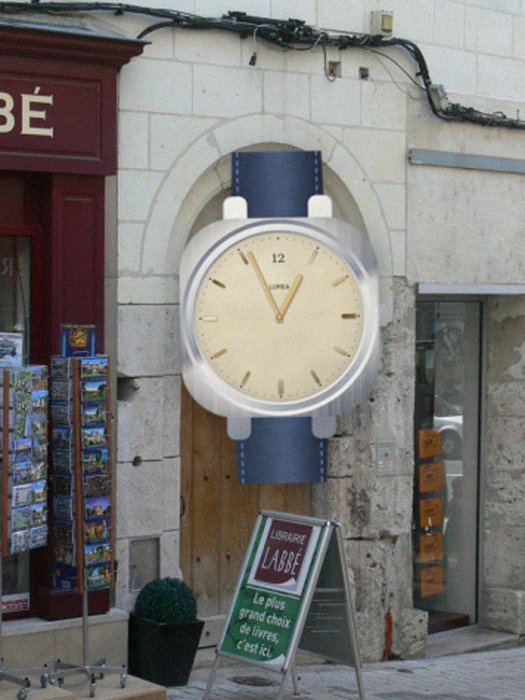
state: 12:56
